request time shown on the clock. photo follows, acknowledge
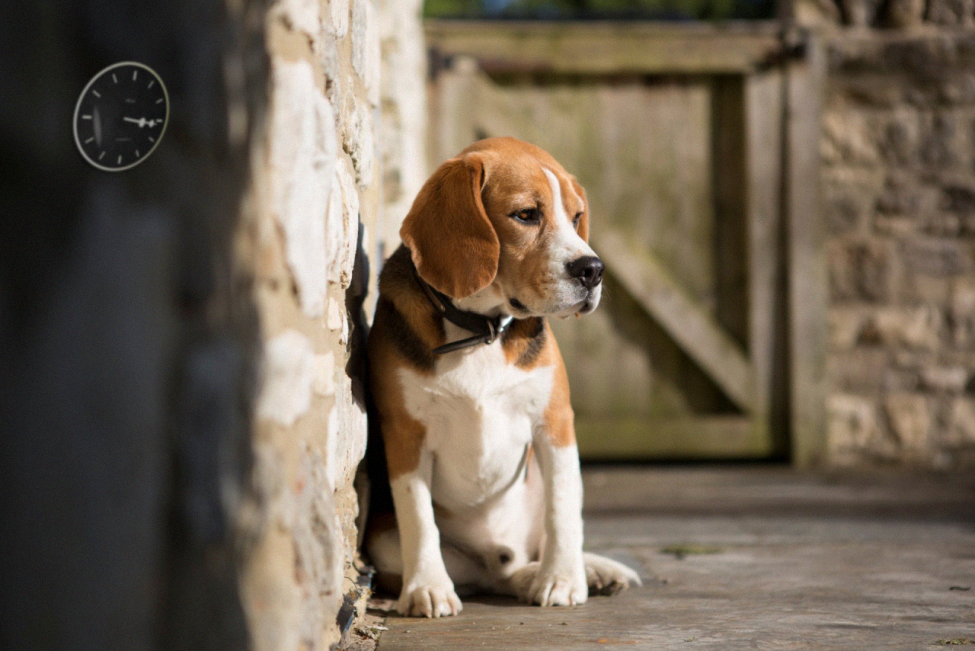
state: 3:16
